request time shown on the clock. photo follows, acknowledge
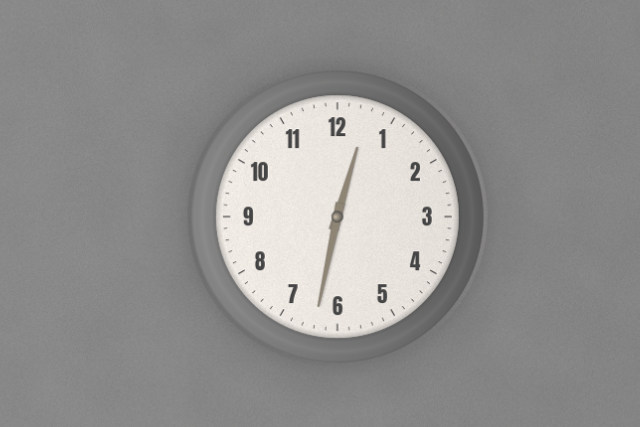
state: 12:32
